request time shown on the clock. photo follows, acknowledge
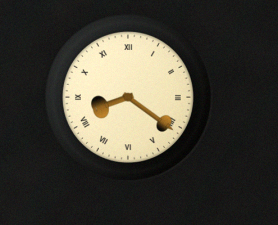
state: 8:21
